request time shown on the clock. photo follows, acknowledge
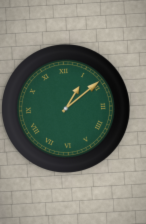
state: 1:09
